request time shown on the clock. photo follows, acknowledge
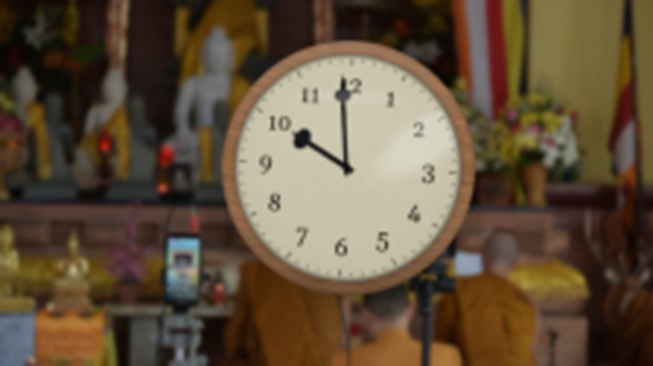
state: 9:59
